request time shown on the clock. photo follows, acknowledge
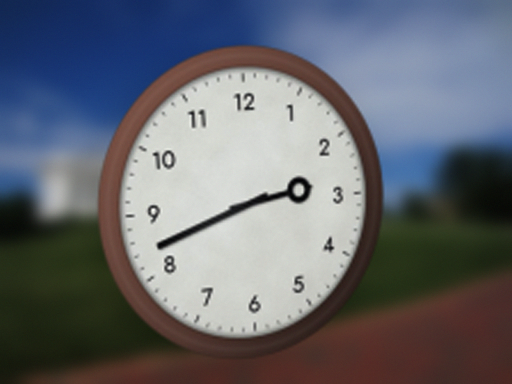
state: 2:42
